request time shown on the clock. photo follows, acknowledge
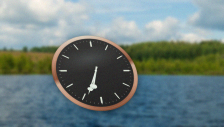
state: 6:34
